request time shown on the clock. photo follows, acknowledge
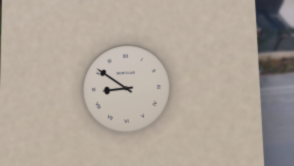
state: 8:51
